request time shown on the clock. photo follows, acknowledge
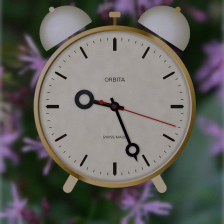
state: 9:26:18
